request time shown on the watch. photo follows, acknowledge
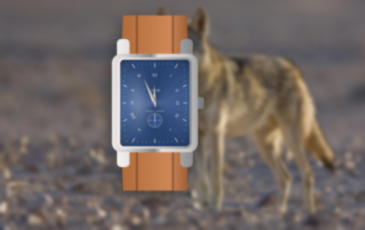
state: 11:56
